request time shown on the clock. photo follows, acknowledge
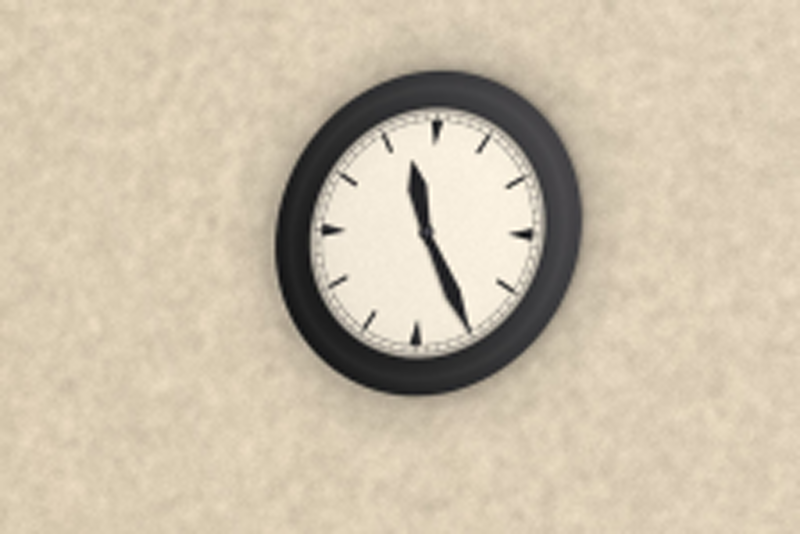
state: 11:25
